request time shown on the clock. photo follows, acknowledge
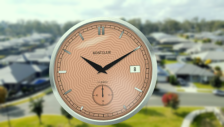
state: 10:10
